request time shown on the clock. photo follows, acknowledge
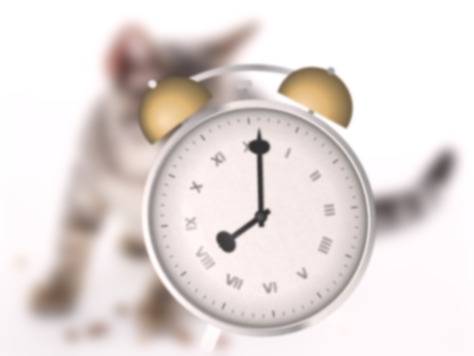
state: 8:01
